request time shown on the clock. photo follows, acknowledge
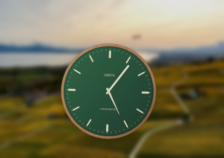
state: 5:06
